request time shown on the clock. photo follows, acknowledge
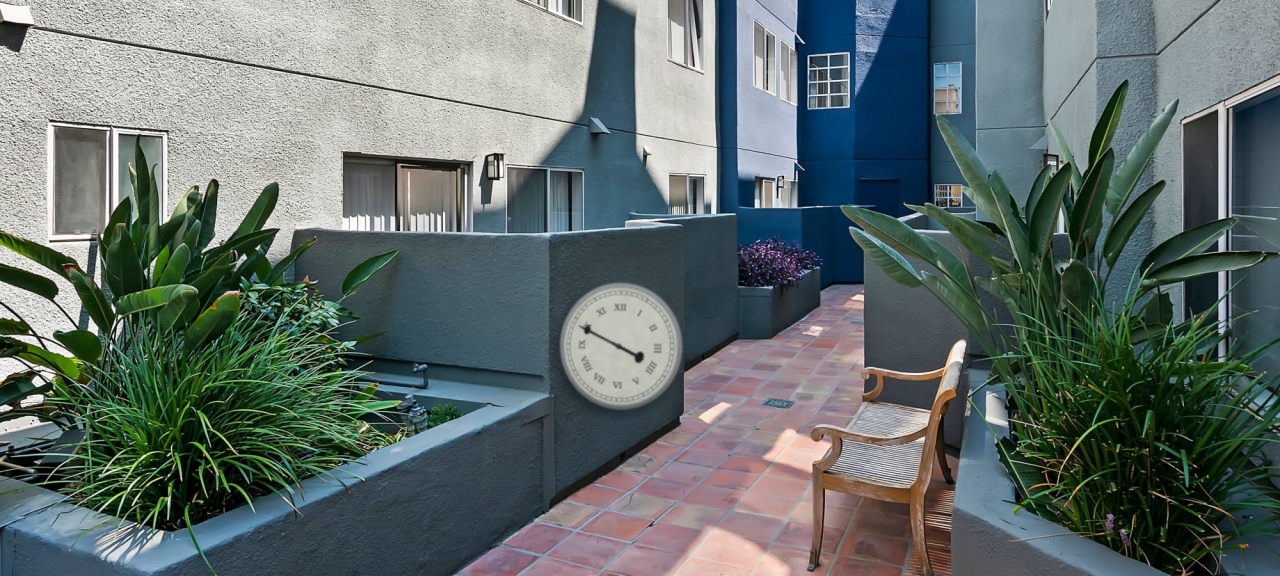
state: 3:49
